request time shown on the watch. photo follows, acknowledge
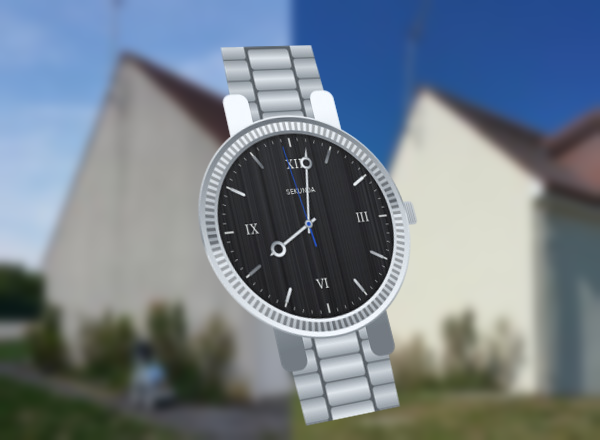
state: 8:01:59
